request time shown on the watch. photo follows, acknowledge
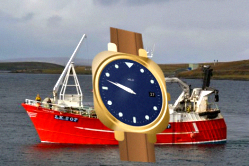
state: 9:48
